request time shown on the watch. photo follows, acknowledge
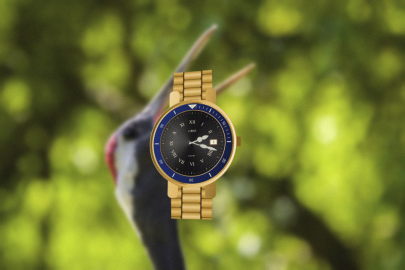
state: 2:18
